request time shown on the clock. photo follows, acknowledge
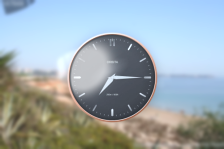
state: 7:15
